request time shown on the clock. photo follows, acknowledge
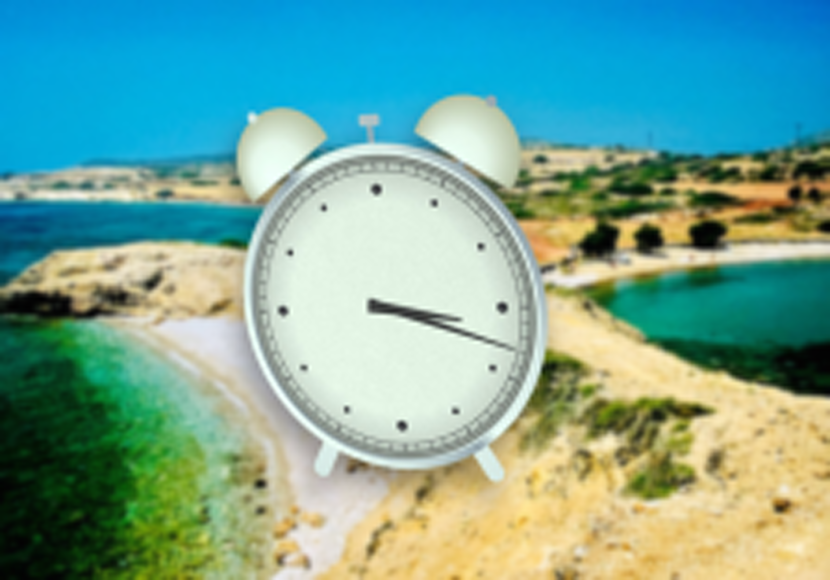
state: 3:18
